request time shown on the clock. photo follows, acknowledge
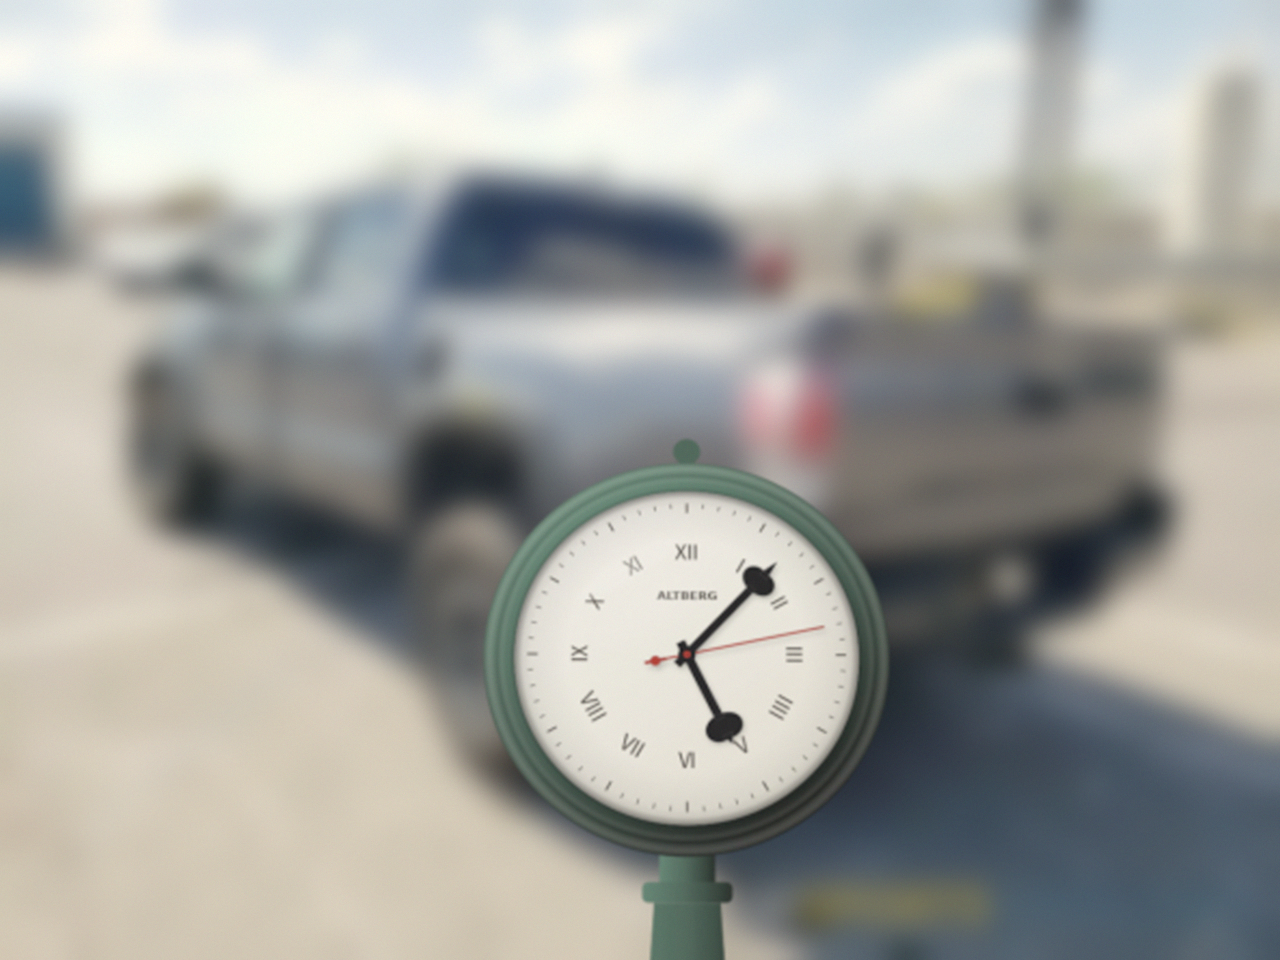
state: 5:07:13
